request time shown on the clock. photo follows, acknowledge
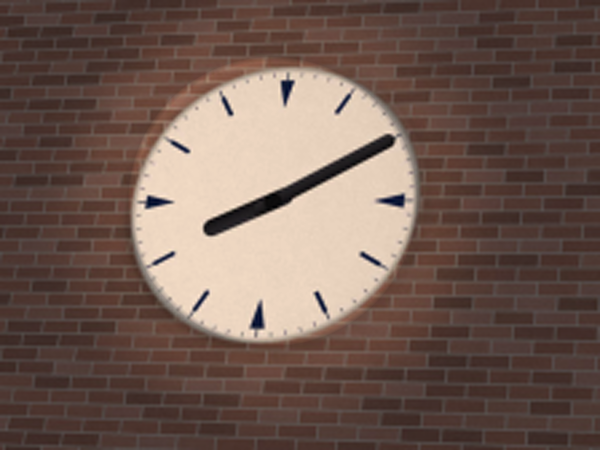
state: 8:10
